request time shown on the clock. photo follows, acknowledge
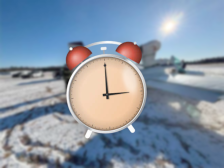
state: 3:00
